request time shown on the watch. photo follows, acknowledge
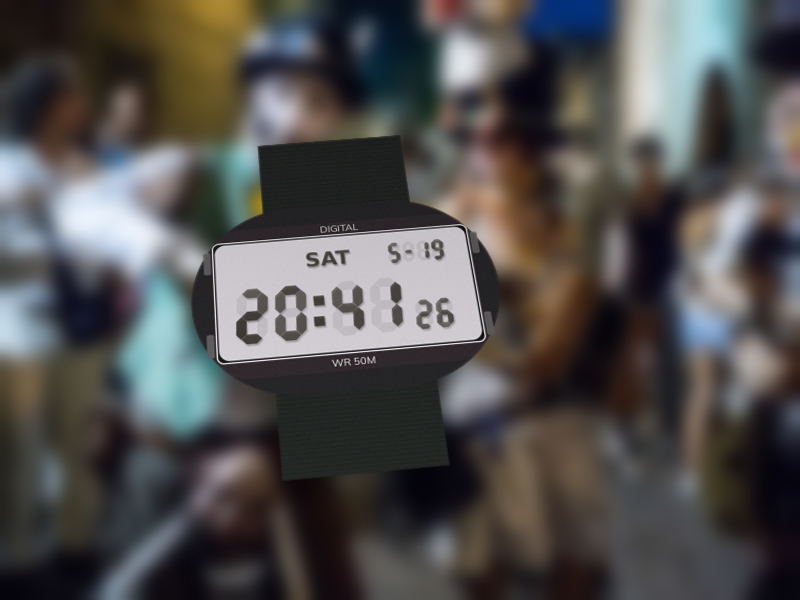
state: 20:41:26
